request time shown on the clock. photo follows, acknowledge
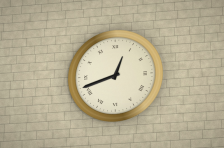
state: 12:42
